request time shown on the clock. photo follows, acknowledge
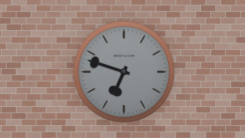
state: 6:48
